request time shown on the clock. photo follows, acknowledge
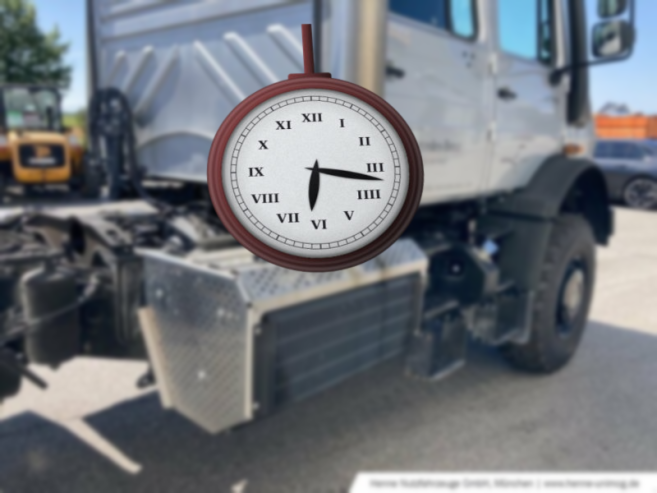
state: 6:17
